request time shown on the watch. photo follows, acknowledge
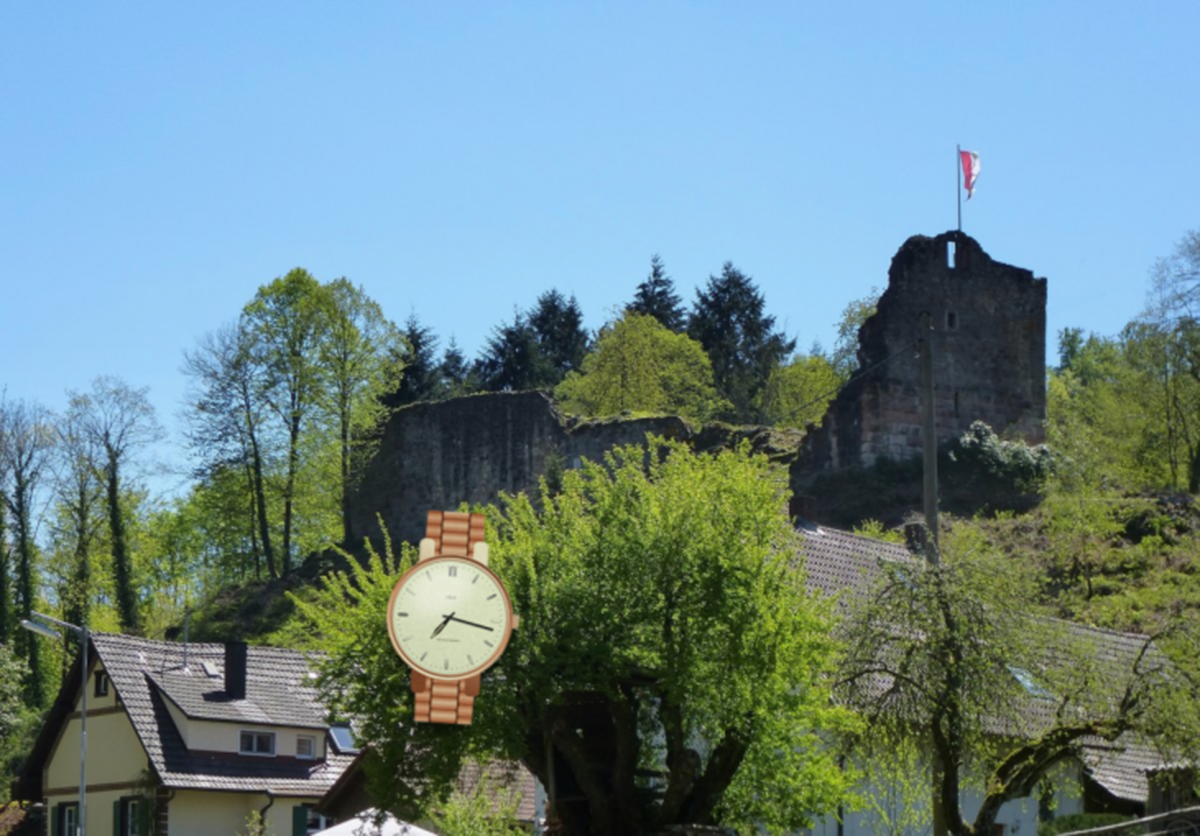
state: 7:17
